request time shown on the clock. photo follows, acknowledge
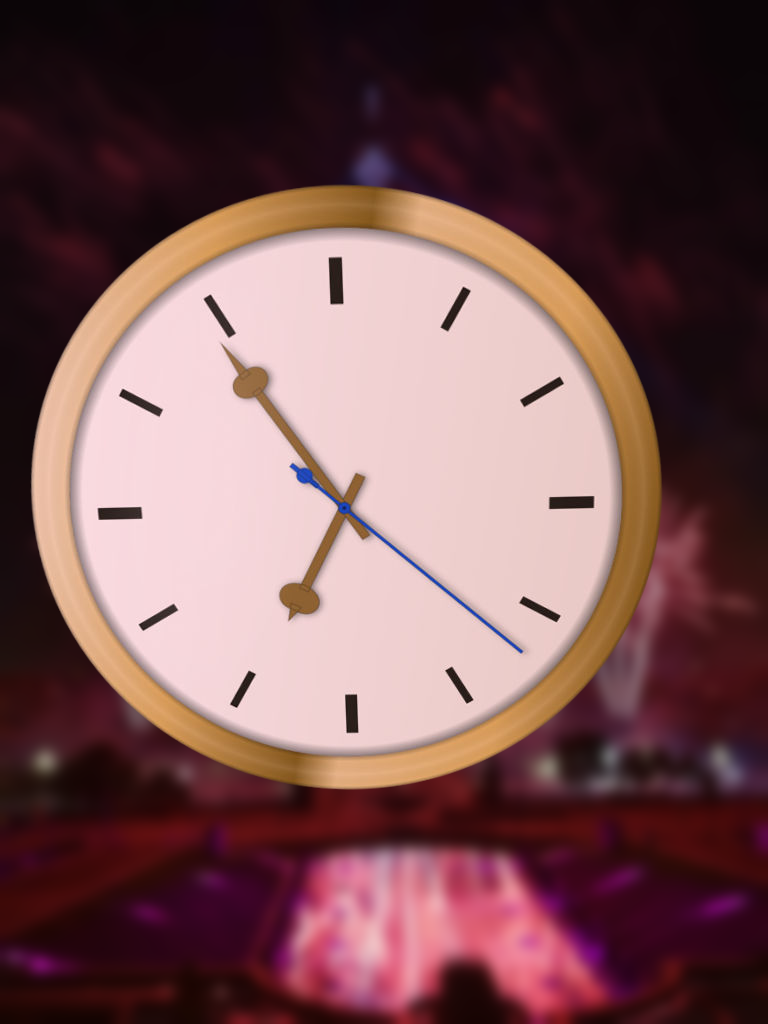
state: 6:54:22
